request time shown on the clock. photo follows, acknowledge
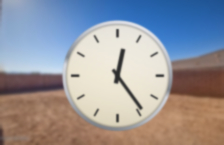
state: 12:24
